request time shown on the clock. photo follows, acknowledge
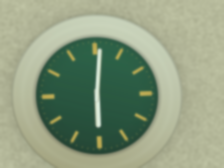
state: 6:01
